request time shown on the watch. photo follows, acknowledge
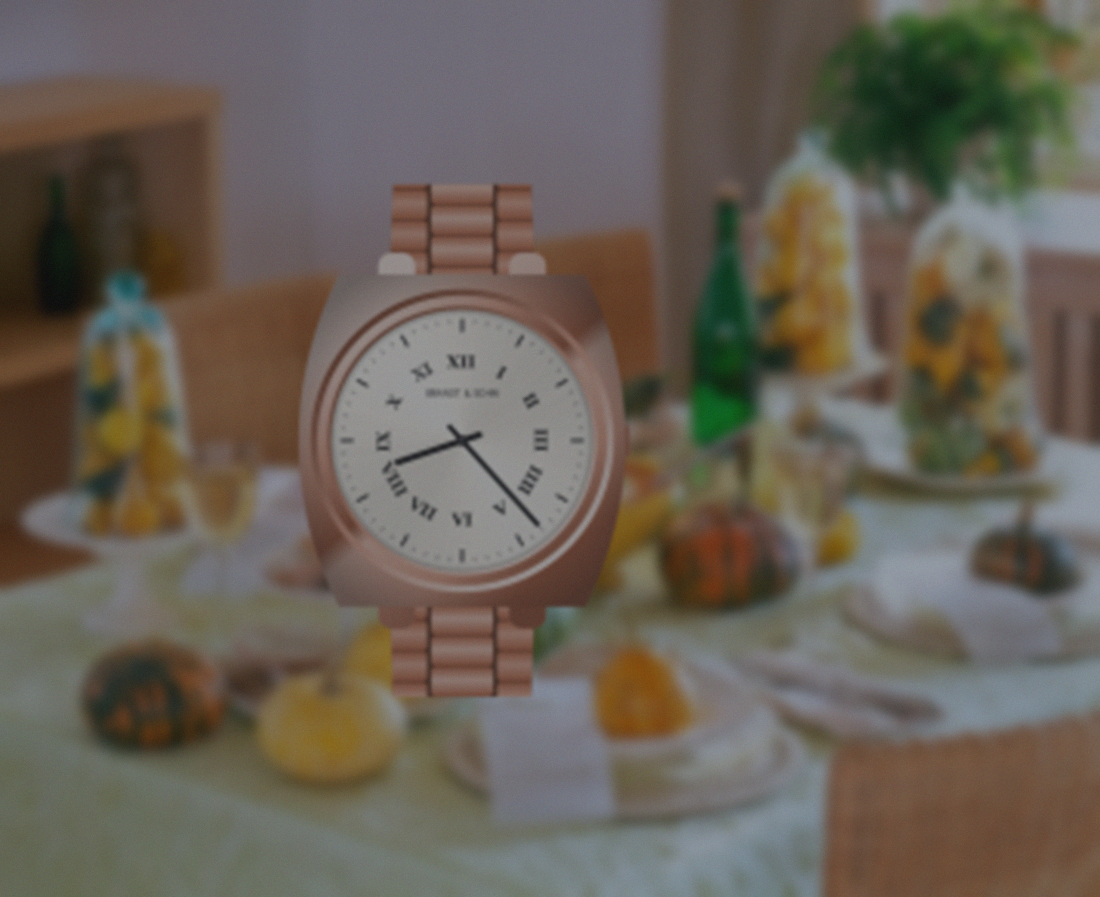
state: 8:23
